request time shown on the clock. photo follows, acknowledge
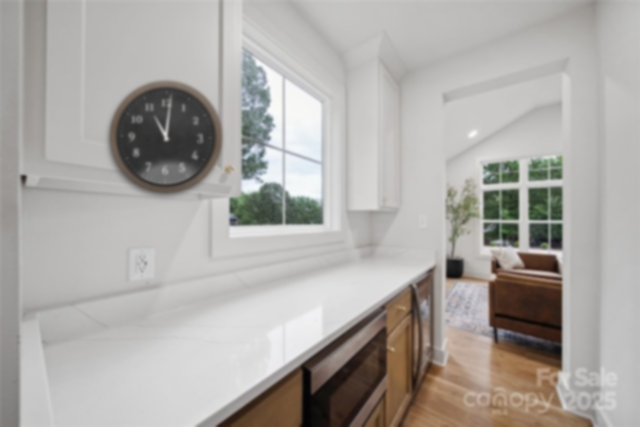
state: 11:01
